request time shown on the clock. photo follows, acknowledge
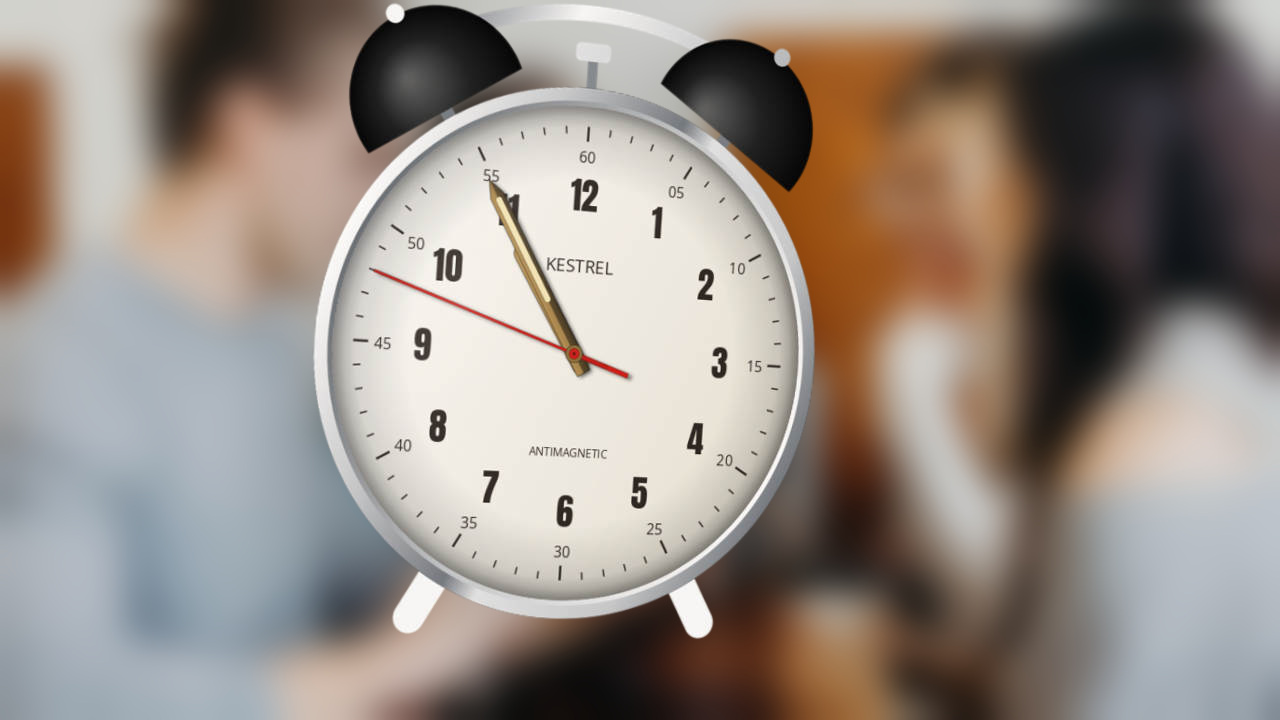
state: 10:54:48
